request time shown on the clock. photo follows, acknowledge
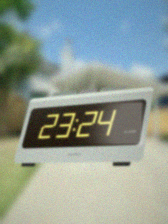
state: 23:24
